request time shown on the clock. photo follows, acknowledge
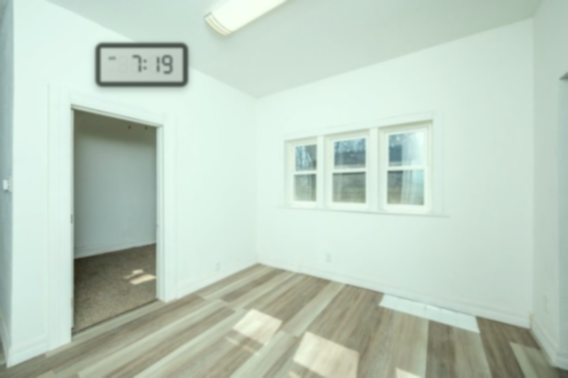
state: 7:19
